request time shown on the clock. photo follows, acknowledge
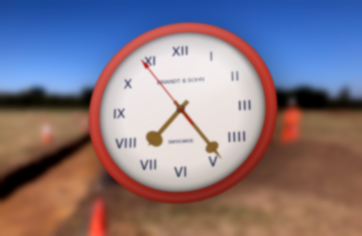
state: 7:23:54
